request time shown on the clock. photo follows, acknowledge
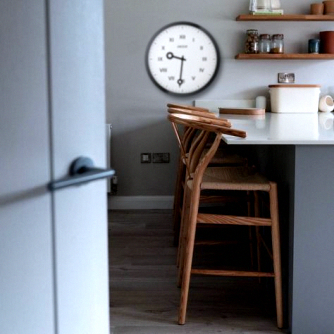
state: 9:31
